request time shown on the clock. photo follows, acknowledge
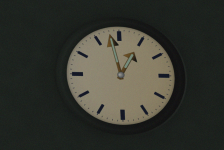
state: 12:58
